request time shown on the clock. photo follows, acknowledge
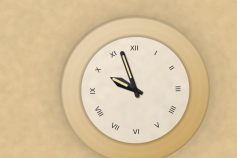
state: 9:57
